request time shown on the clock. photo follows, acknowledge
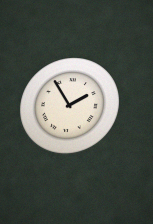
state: 1:54
